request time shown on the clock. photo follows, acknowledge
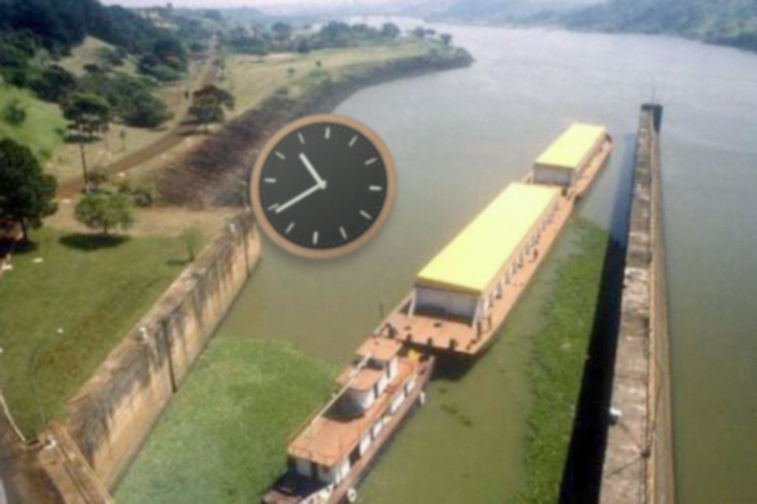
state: 10:39
